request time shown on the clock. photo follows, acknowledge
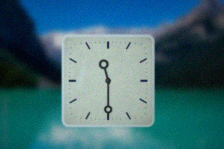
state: 11:30
